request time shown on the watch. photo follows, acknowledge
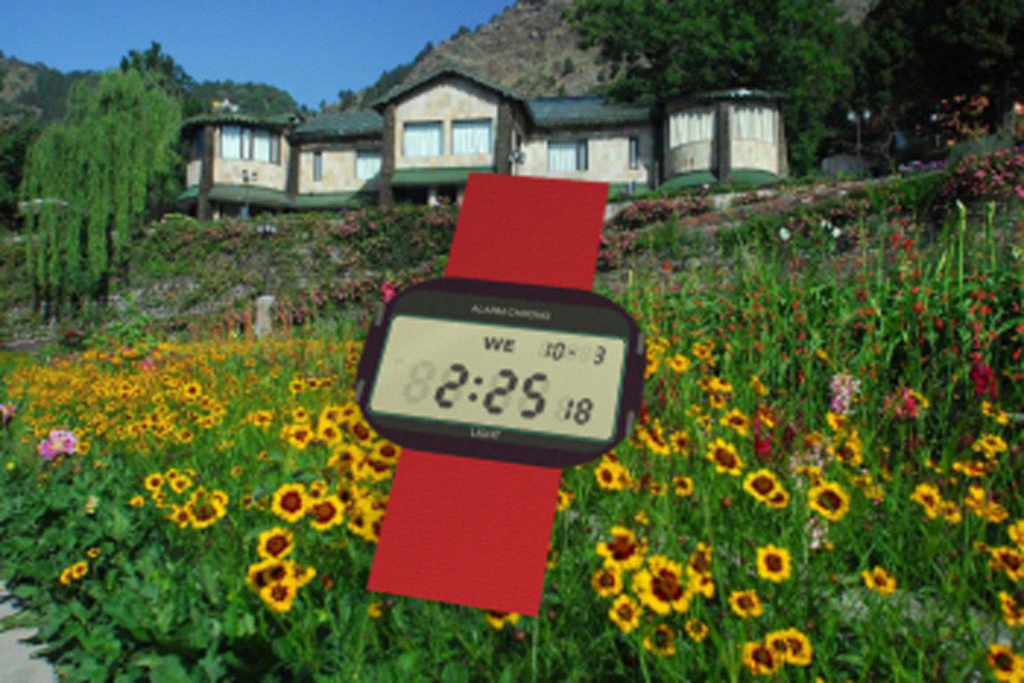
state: 2:25:18
